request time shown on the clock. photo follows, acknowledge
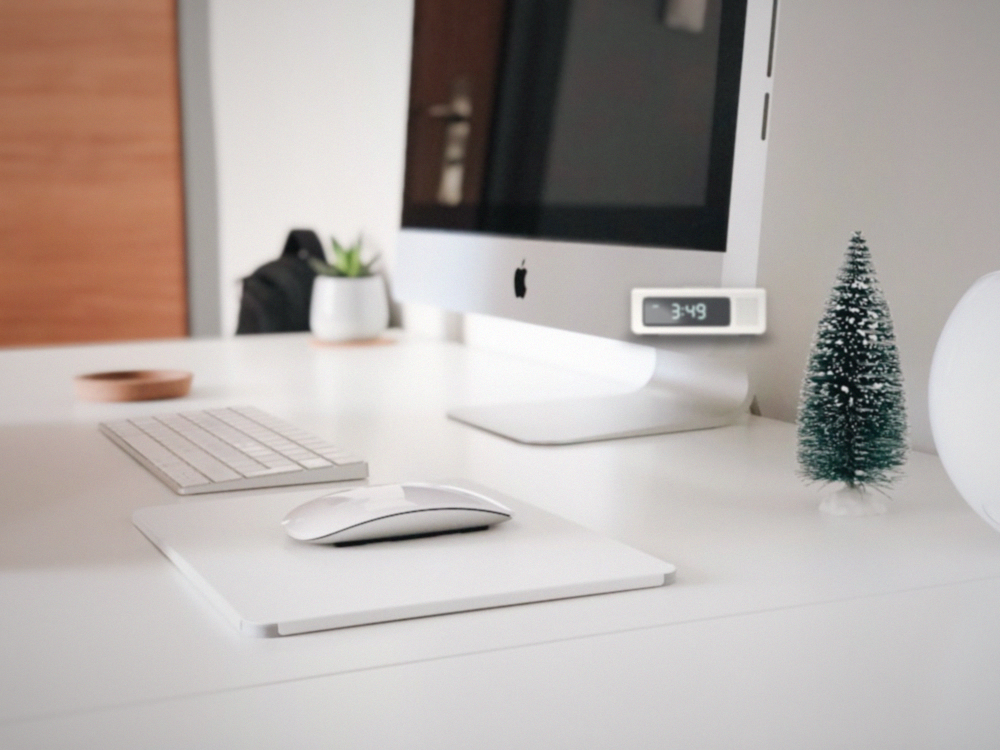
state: 3:49
